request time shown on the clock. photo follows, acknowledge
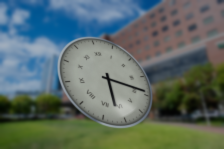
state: 6:19
